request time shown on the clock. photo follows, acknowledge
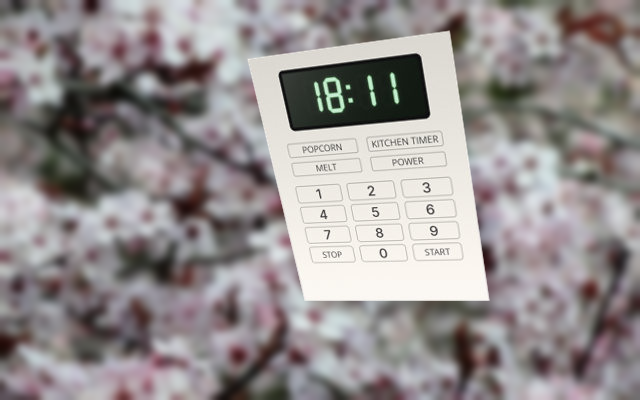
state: 18:11
